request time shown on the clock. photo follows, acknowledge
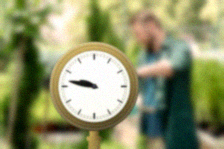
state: 9:47
